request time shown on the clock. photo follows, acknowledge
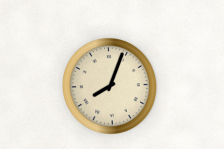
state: 8:04
